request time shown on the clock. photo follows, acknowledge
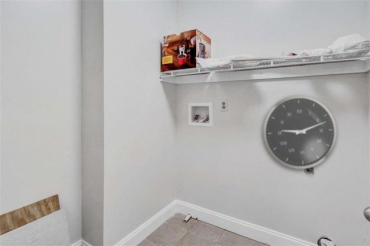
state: 9:12
